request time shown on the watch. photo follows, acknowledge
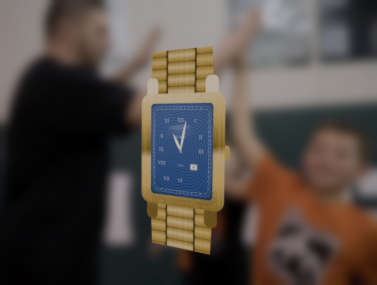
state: 11:02
